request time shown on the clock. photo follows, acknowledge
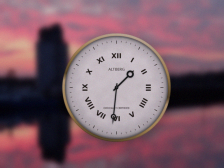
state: 1:31
